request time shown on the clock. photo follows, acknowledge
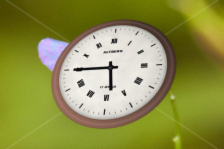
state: 5:45
